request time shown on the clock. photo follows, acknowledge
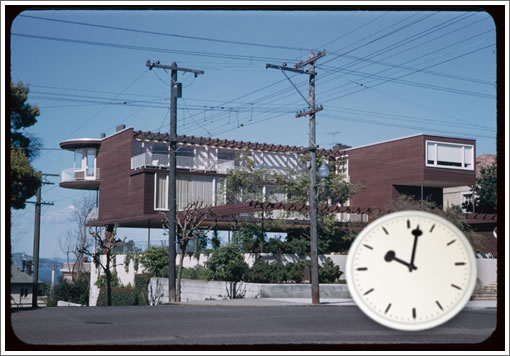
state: 10:02
